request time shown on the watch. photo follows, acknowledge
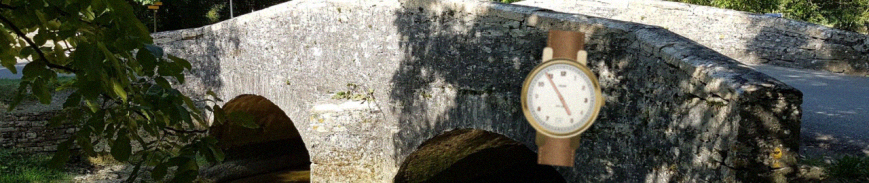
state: 4:54
